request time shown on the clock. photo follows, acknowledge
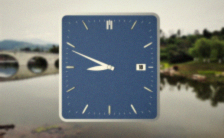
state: 8:49
